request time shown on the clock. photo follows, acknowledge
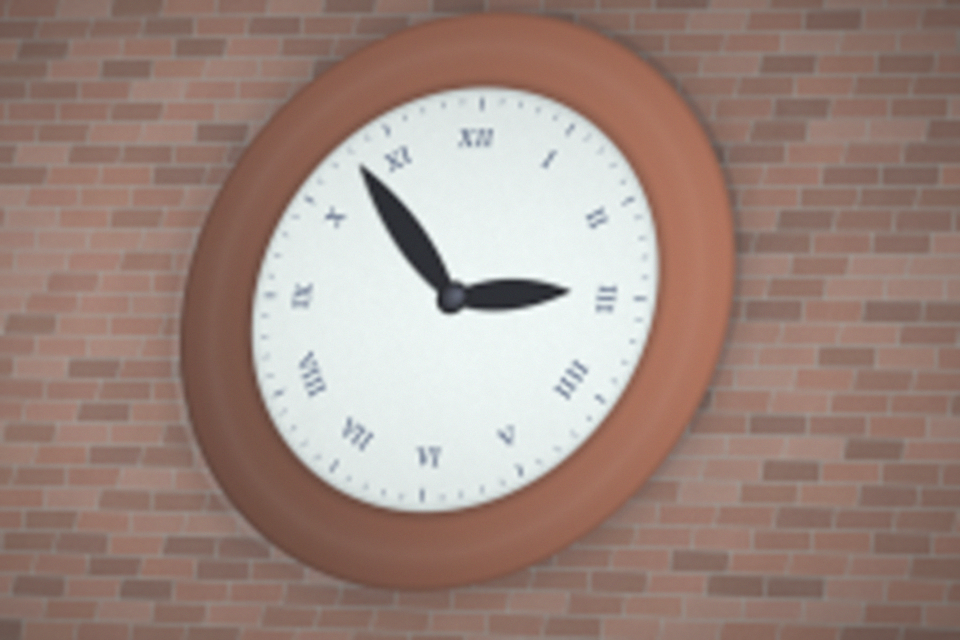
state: 2:53
